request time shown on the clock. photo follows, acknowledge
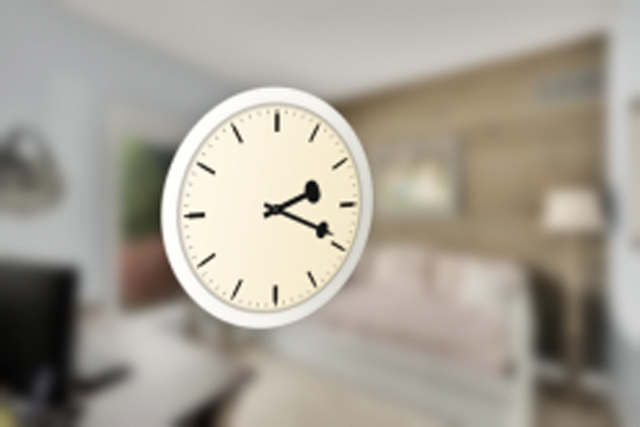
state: 2:19
